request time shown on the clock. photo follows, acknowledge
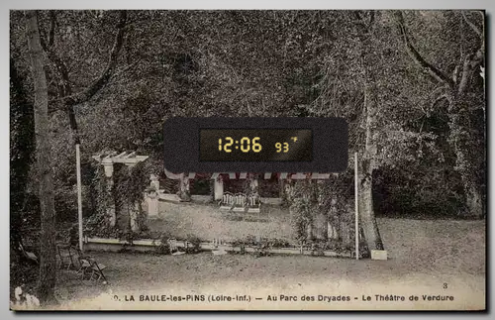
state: 12:06
